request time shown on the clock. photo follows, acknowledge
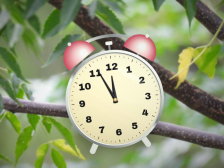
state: 11:56
